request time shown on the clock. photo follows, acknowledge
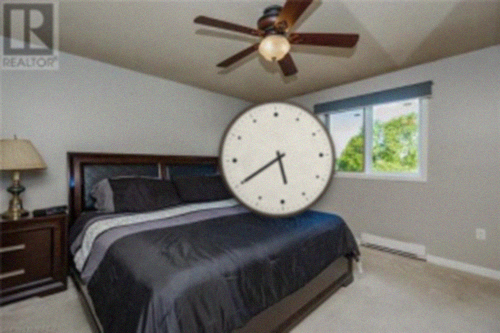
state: 5:40
